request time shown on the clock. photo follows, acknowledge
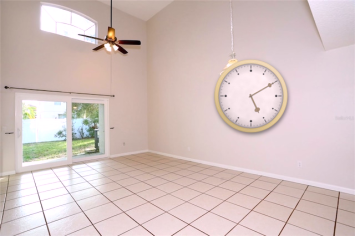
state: 5:10
